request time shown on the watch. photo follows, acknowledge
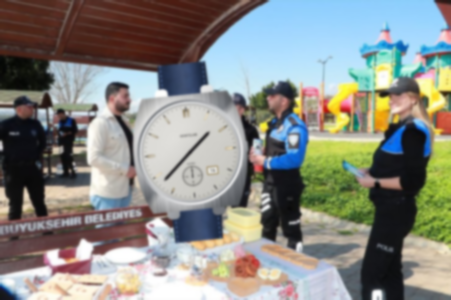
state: 1:38
